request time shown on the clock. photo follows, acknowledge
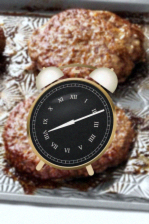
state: 8:11
